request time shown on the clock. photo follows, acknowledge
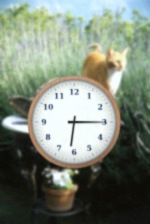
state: 6:15
